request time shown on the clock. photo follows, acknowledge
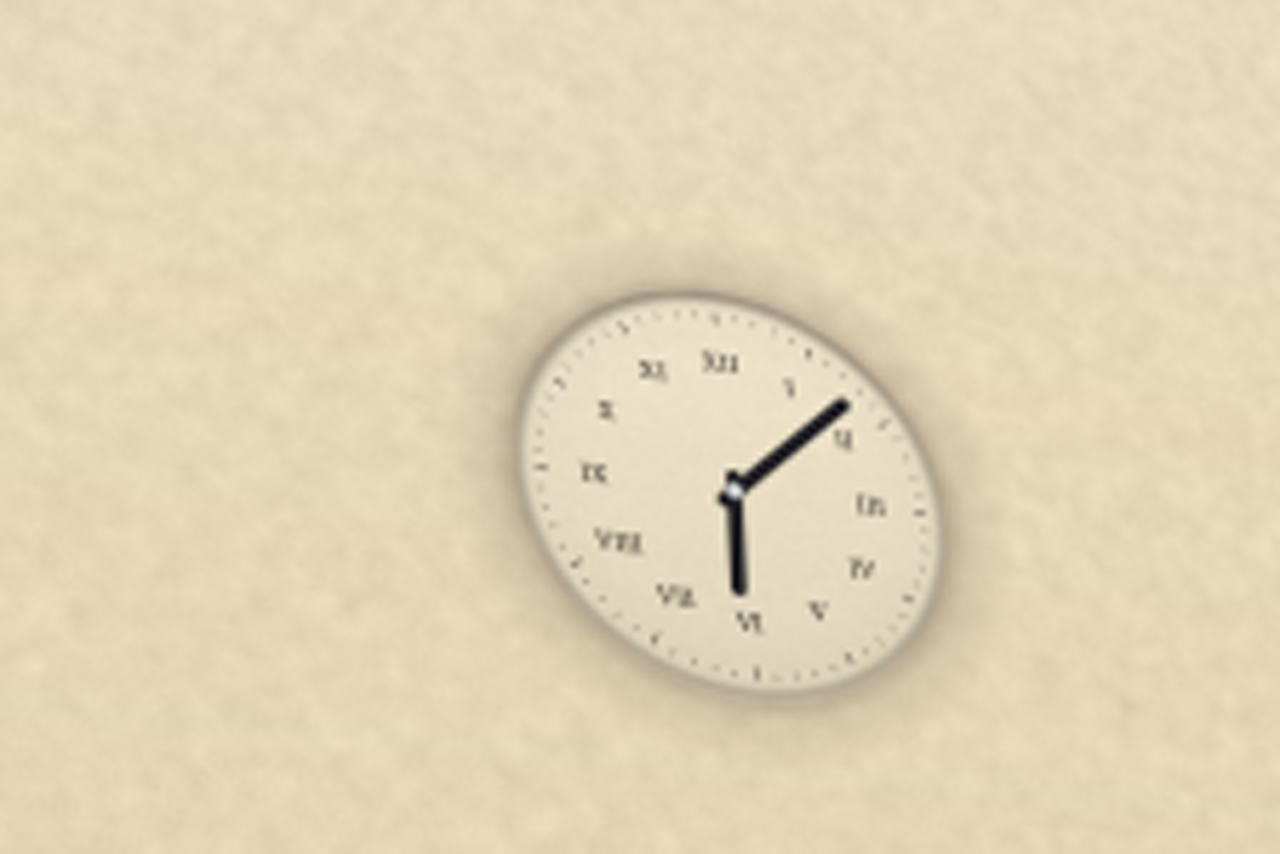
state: 6:08
